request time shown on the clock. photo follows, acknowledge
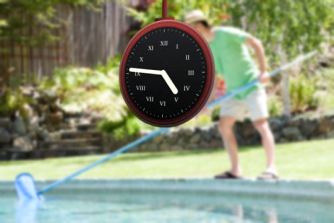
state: 4:46
